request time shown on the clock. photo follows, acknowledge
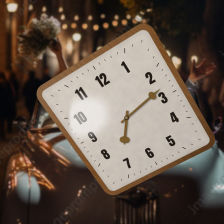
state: 7:13
